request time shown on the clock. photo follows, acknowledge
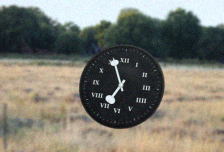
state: 6:56
